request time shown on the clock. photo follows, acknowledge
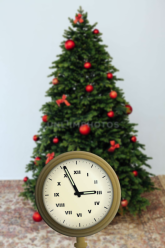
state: 2:56
